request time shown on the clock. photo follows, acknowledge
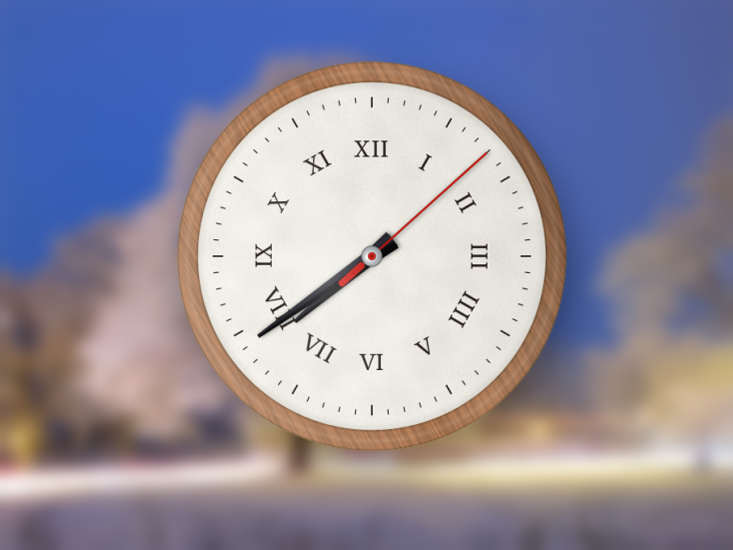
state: 7:39:08
